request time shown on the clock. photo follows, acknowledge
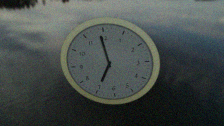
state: 6:59
